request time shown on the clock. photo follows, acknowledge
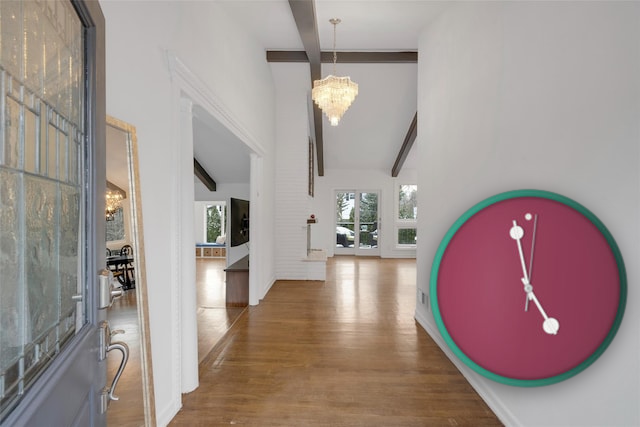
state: 4:58:01
